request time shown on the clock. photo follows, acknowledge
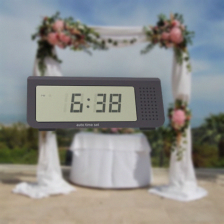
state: 6:38
